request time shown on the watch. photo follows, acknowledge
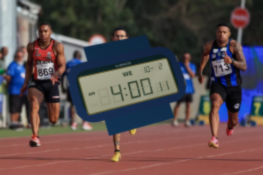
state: 4:00:11
